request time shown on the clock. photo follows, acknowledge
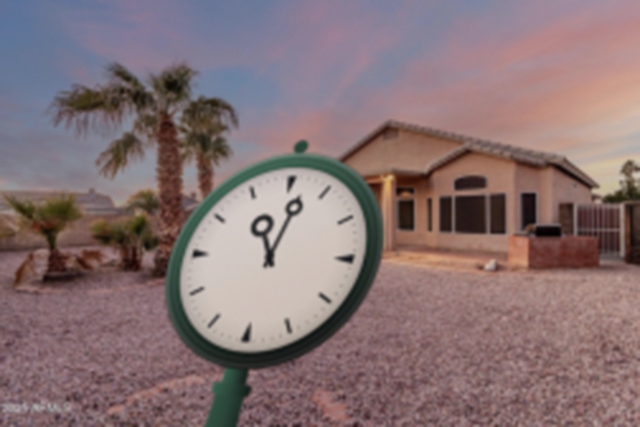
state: 11:02
